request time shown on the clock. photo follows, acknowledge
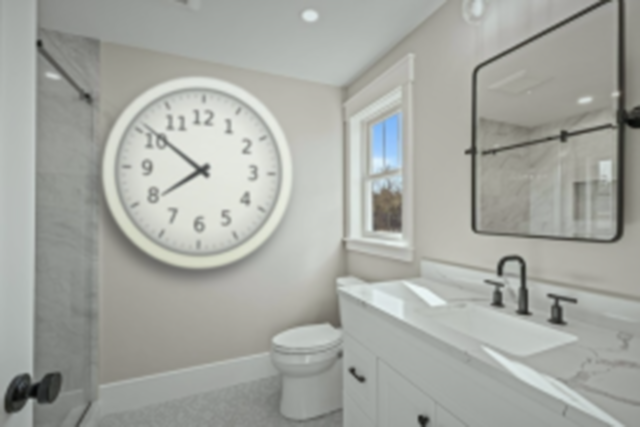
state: 7:51
